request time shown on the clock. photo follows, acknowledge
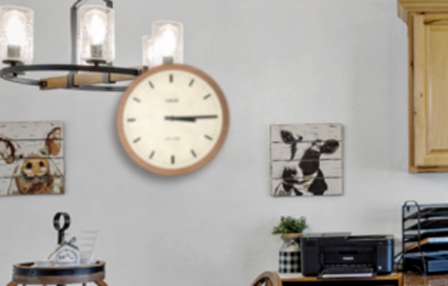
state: 3:15
